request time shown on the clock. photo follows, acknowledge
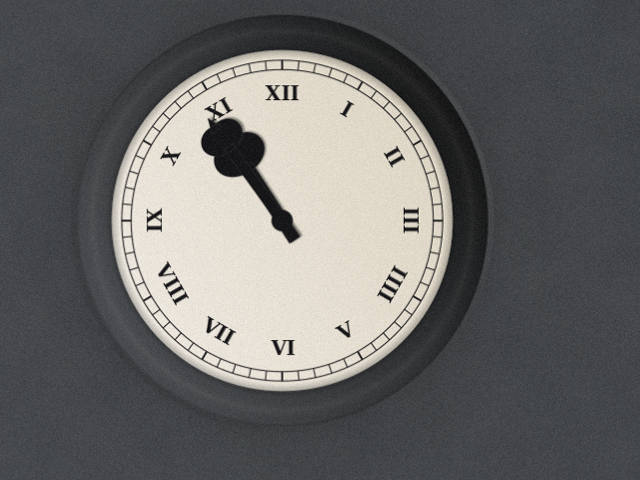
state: 10:54
